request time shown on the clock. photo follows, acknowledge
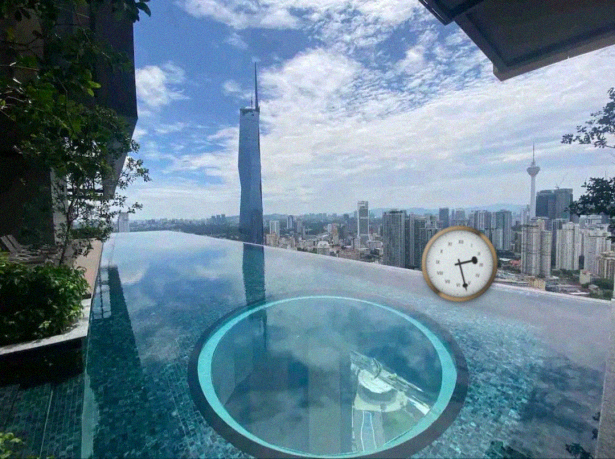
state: 2:27
